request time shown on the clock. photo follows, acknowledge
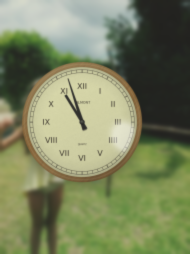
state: 10:57
